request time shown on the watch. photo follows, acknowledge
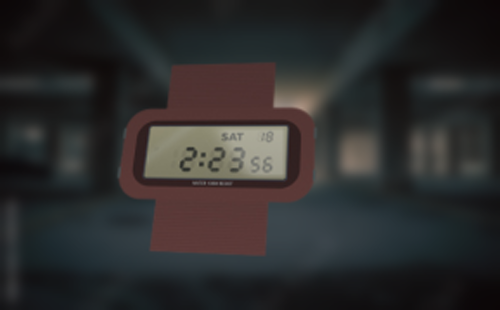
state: 2:23:56
